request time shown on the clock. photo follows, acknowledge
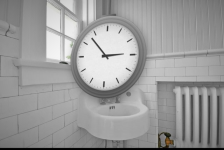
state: 2:53
